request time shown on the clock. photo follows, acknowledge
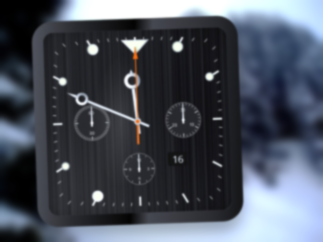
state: 11:49
